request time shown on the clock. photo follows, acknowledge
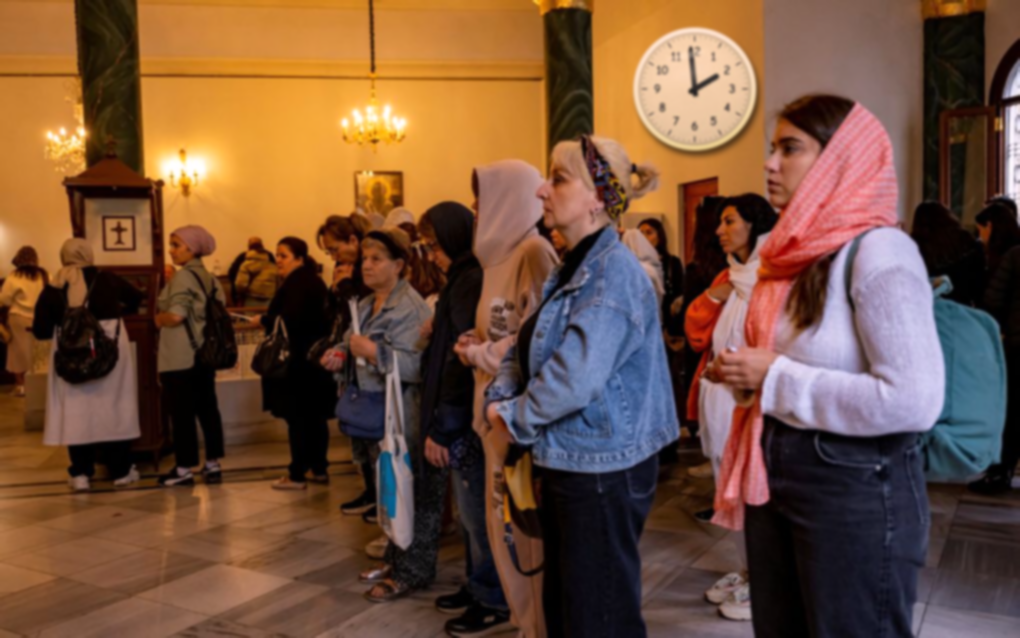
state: 1:59
